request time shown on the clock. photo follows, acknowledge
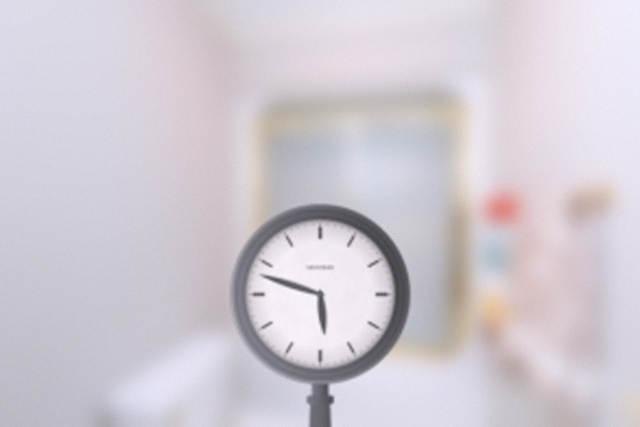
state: 5:48
